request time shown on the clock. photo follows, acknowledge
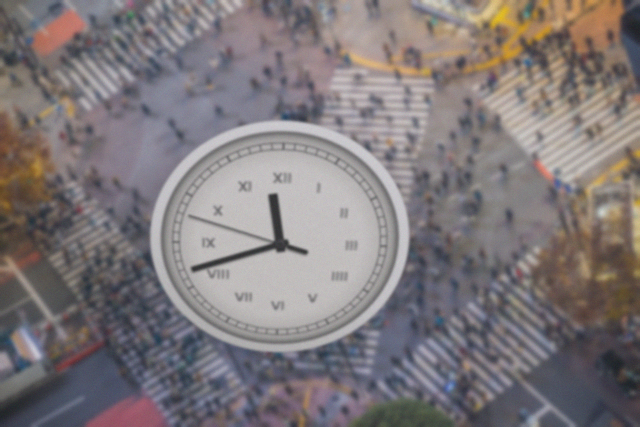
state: 11:41:48
